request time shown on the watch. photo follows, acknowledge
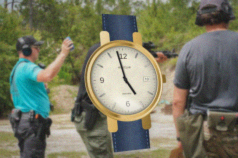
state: 4:58
